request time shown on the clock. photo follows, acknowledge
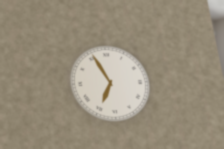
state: 6:56
